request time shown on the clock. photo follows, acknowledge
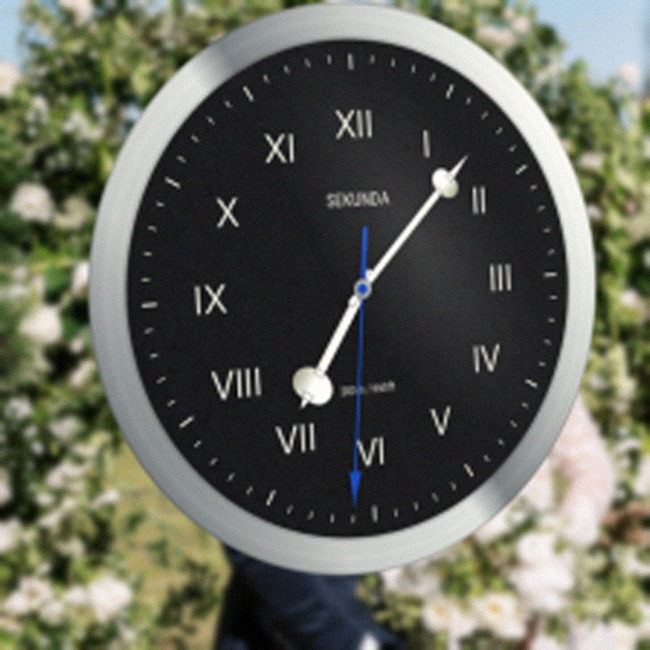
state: 7:07:31
